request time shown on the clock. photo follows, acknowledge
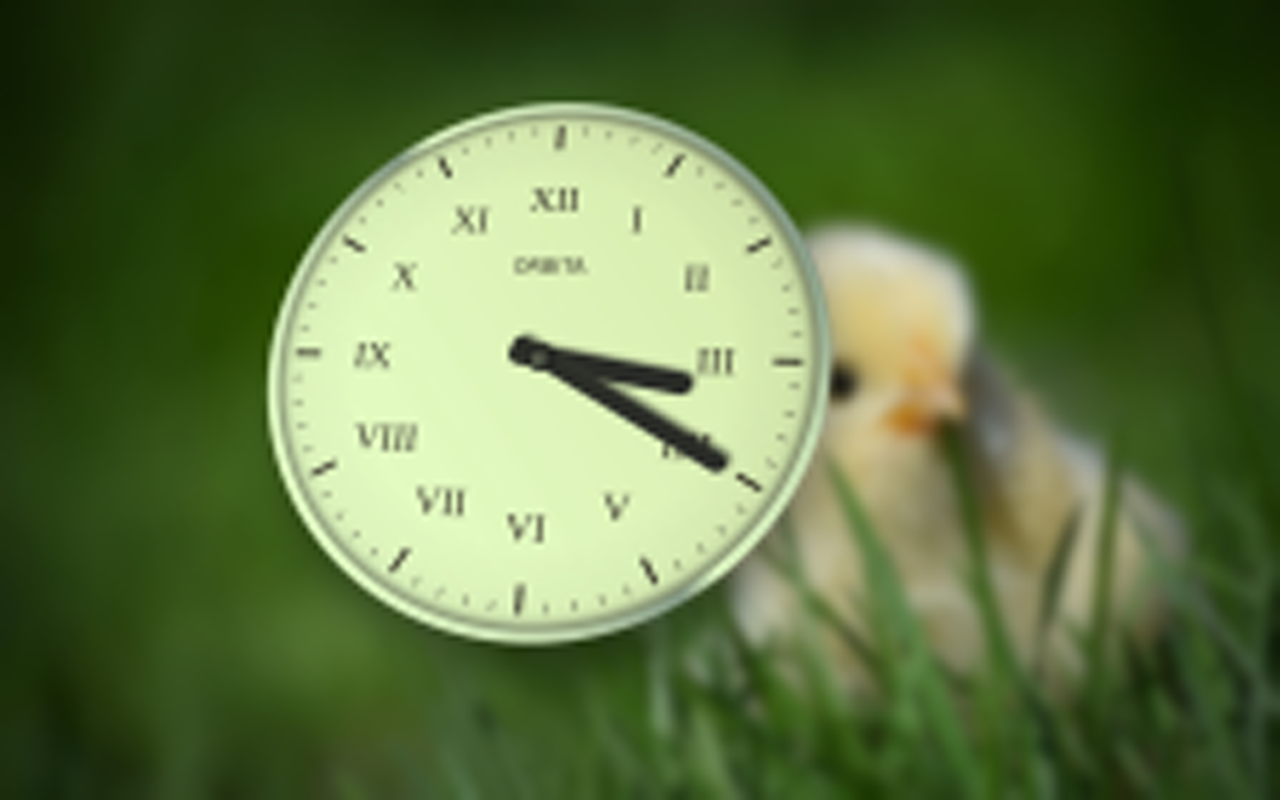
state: 3:20
